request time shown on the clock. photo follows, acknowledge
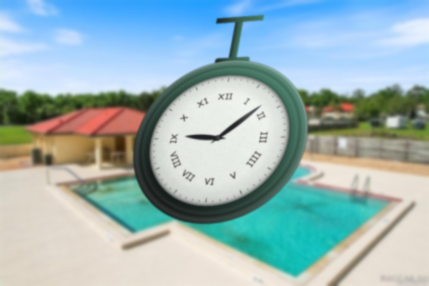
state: 9:08
